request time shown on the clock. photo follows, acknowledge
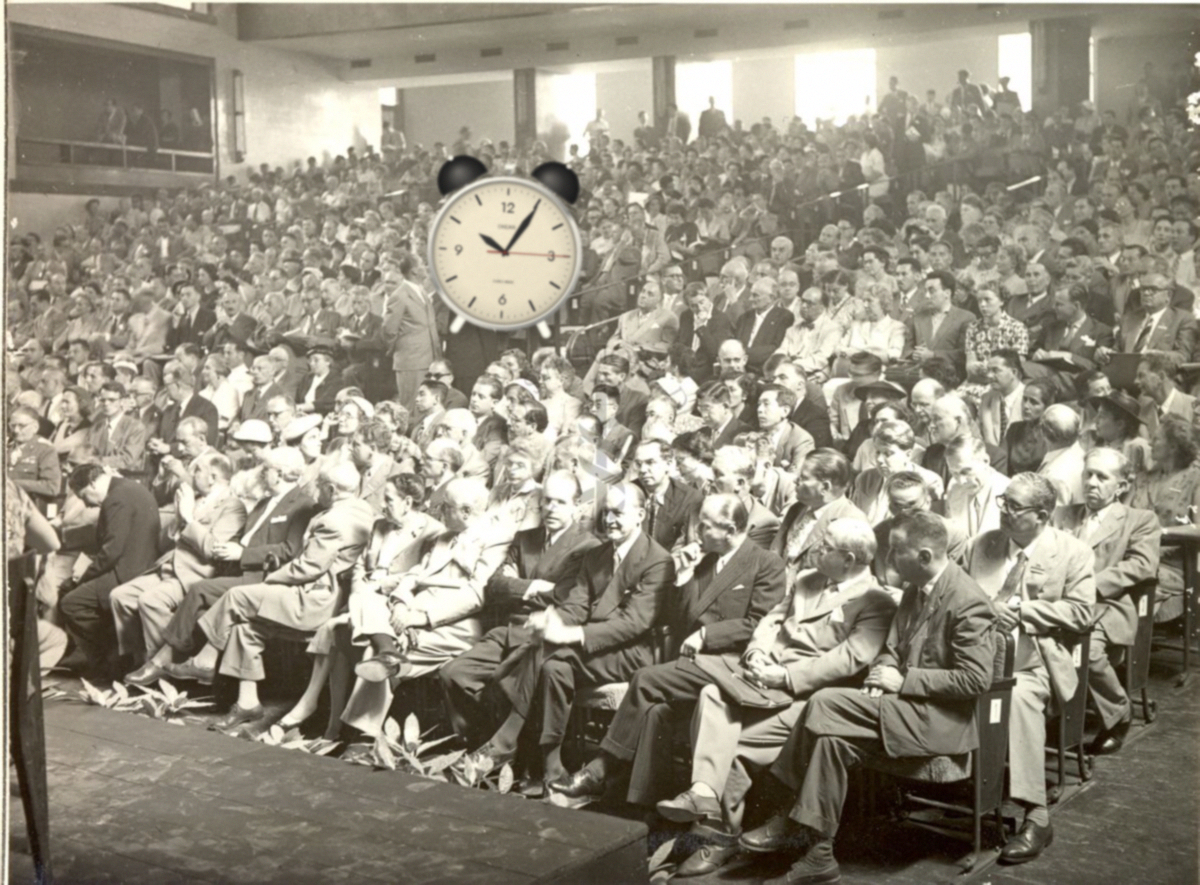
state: 10:05:15
